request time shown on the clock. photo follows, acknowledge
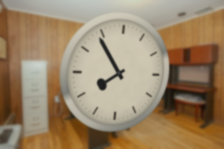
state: 7:54
